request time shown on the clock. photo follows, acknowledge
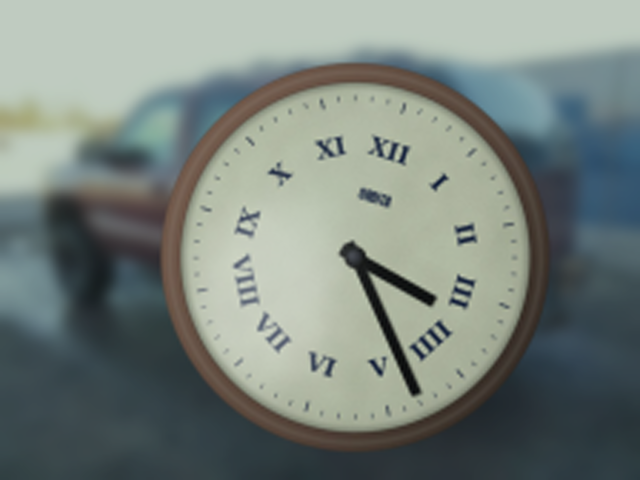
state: 3:23
